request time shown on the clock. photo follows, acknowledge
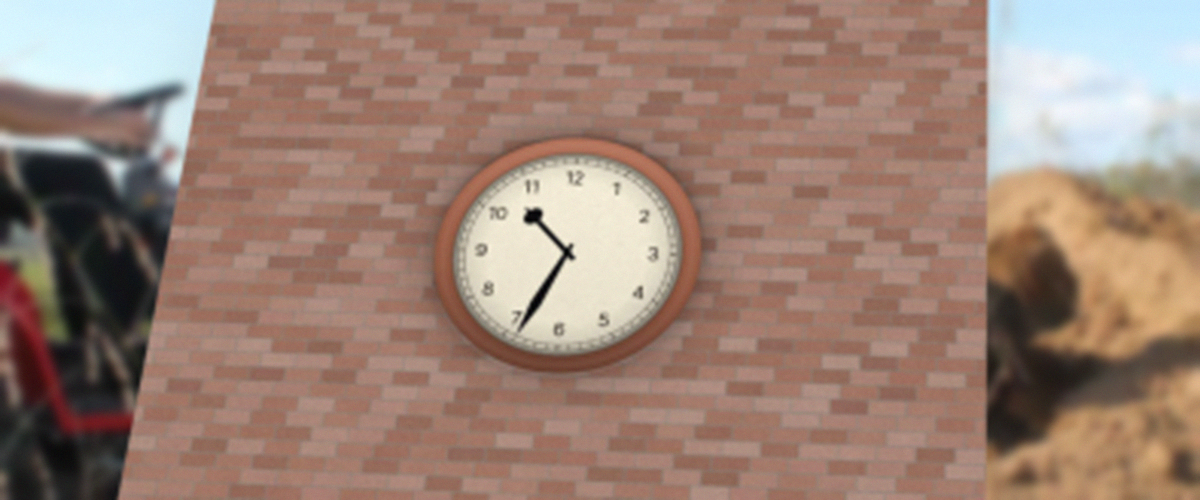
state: 10:34
